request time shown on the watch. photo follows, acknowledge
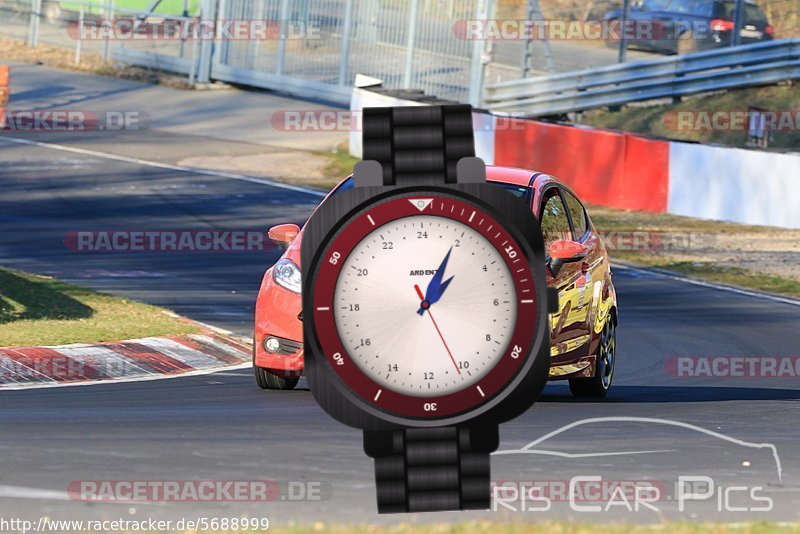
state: 3:04:26
